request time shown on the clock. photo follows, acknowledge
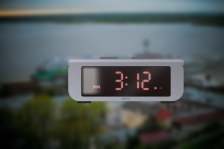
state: 3:12
